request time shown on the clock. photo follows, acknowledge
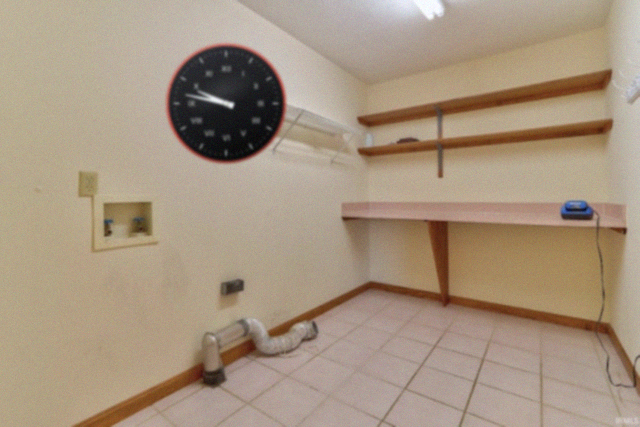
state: 9:47
